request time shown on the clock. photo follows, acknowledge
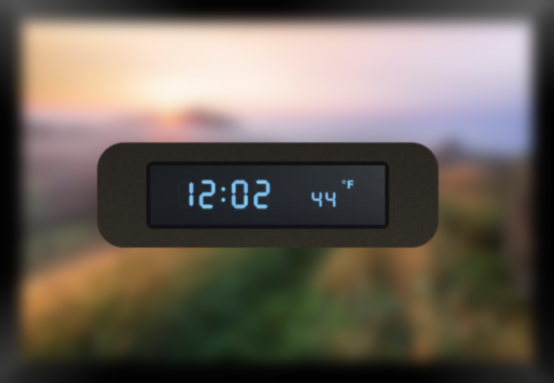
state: 12:02
